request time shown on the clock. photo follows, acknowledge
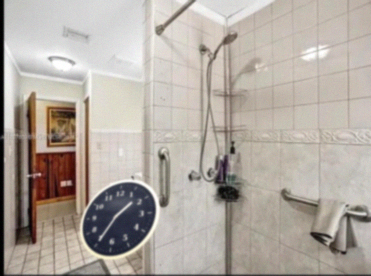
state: 1:35
